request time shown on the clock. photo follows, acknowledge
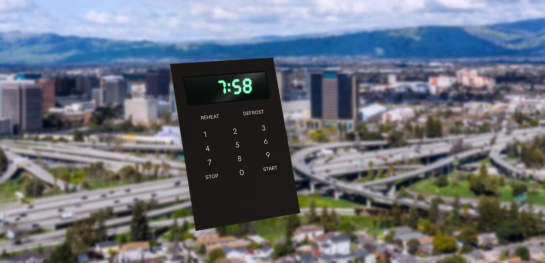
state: 7:58
